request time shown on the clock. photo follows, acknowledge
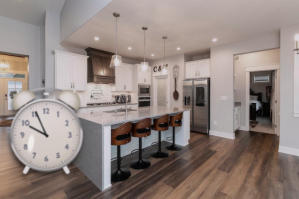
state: 9:56
